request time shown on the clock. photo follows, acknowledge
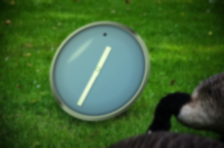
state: 12:33
